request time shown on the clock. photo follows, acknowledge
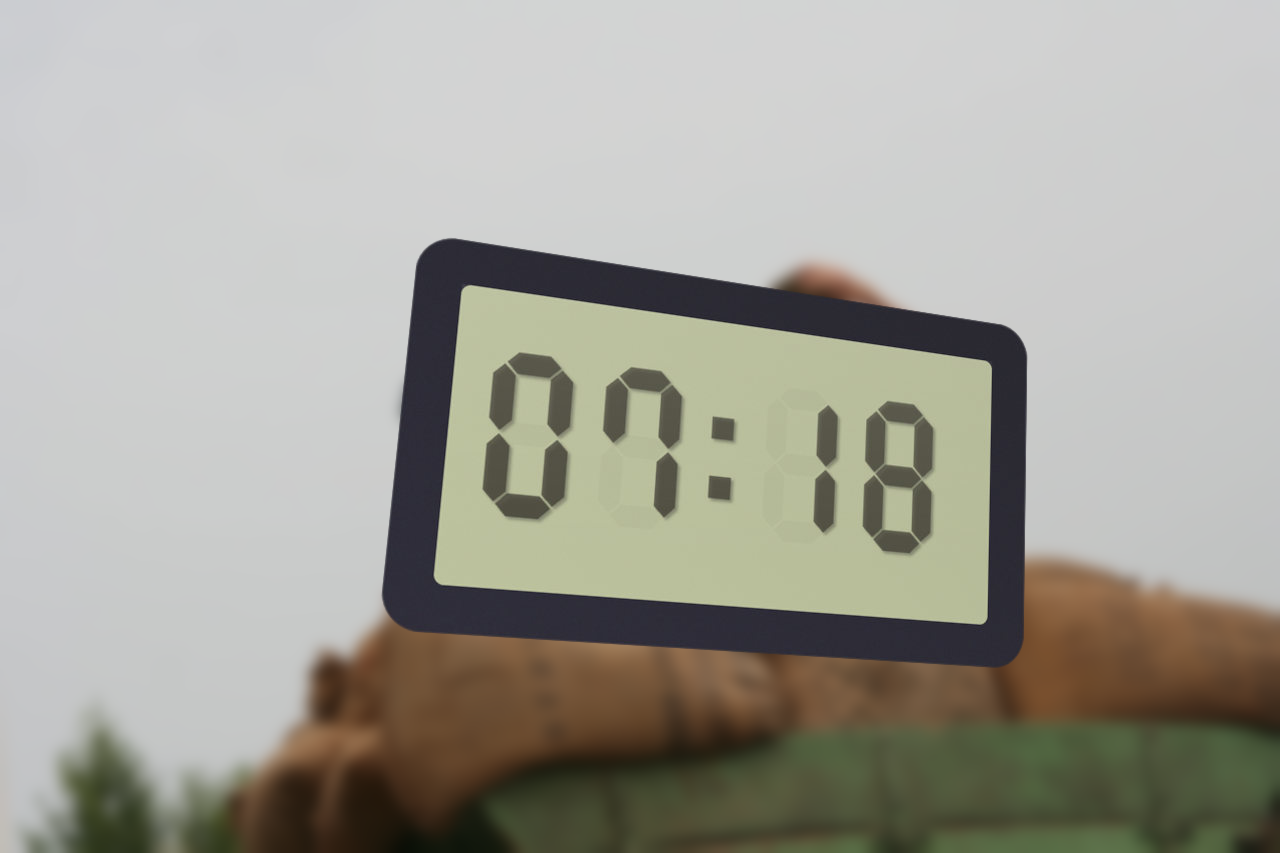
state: 7:18
